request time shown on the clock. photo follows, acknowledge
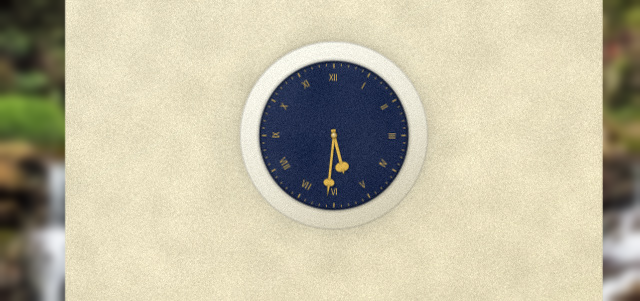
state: 5:31
